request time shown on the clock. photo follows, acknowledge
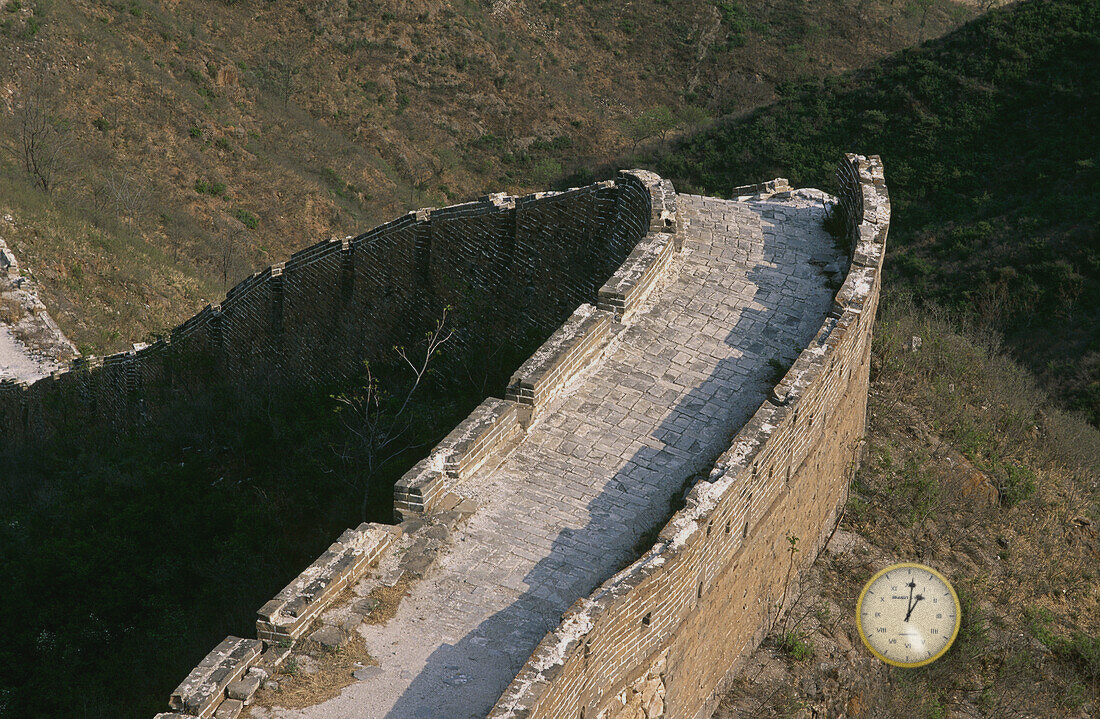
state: 1:01
